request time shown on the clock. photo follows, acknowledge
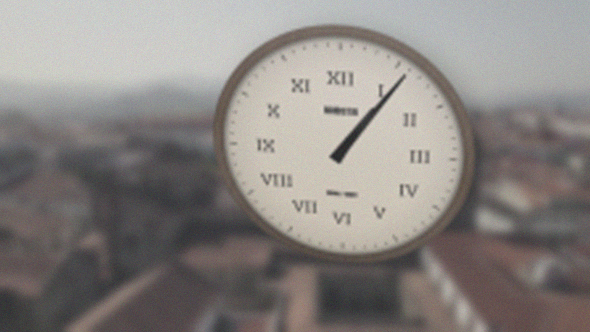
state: 1:06
